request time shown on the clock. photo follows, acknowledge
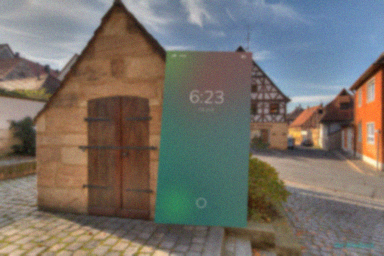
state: 6:23
